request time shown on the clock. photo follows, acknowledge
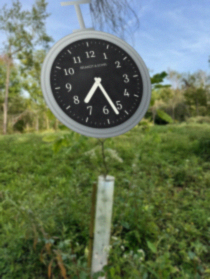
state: 7:27
